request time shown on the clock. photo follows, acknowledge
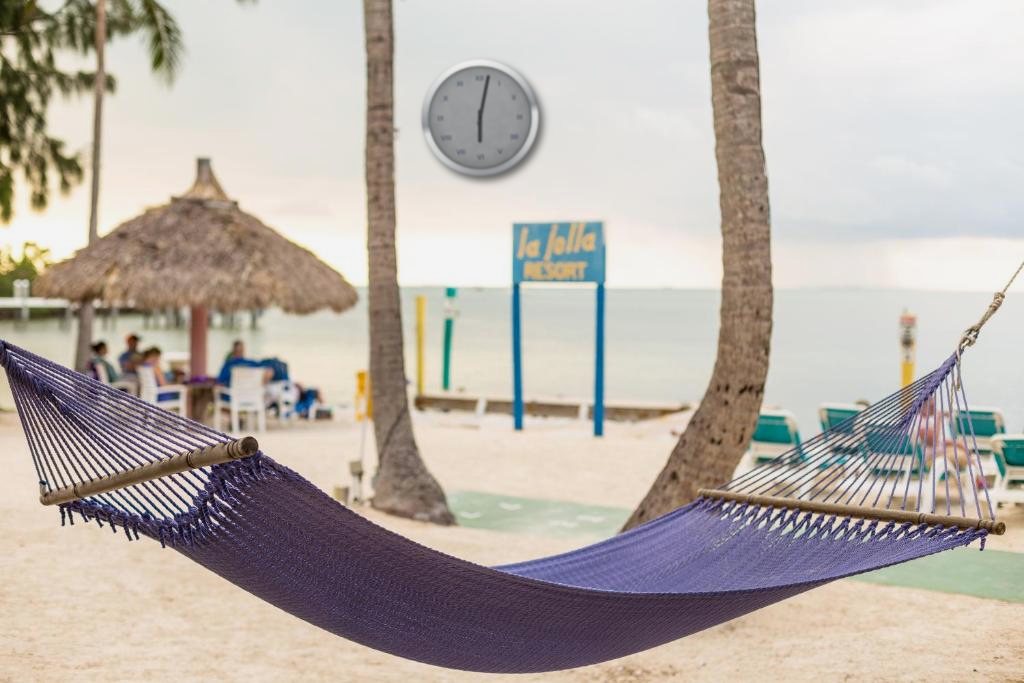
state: 6:02
